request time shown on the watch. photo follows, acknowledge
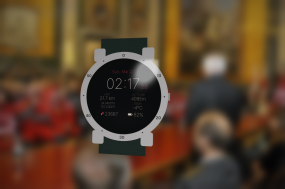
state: 2:17
